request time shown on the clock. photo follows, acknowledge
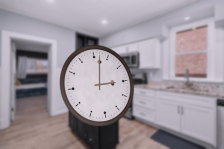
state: 3:02
